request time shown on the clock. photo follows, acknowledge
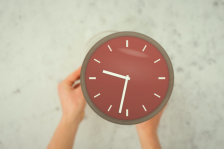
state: 9:32
